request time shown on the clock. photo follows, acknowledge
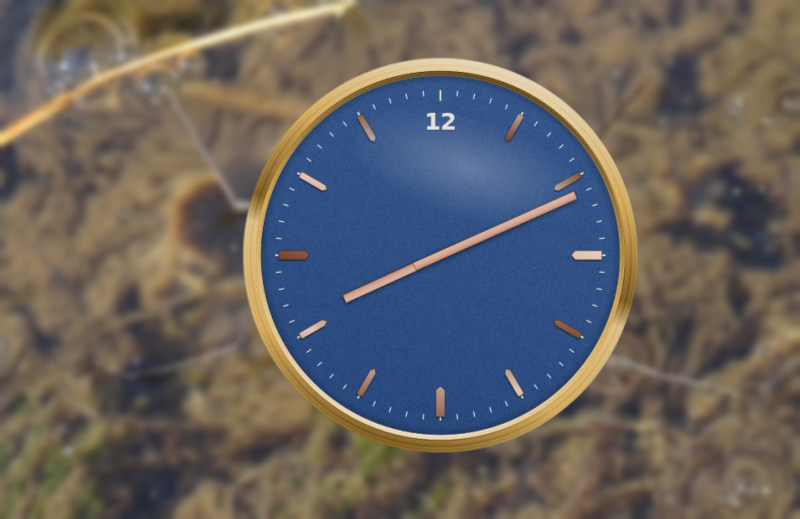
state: 8:11
